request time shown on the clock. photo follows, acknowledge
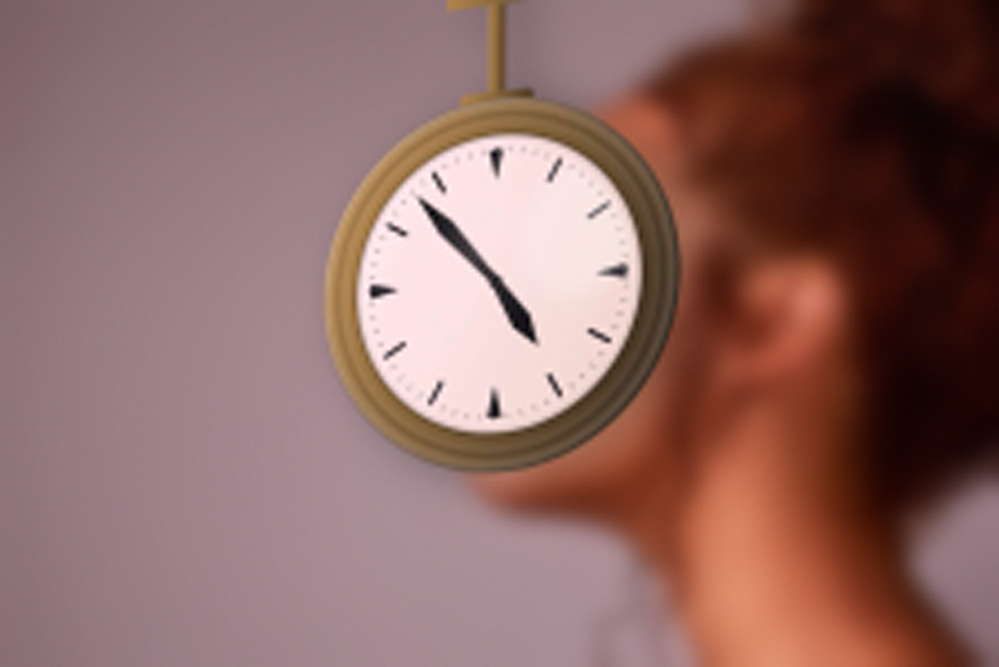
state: 4:53
